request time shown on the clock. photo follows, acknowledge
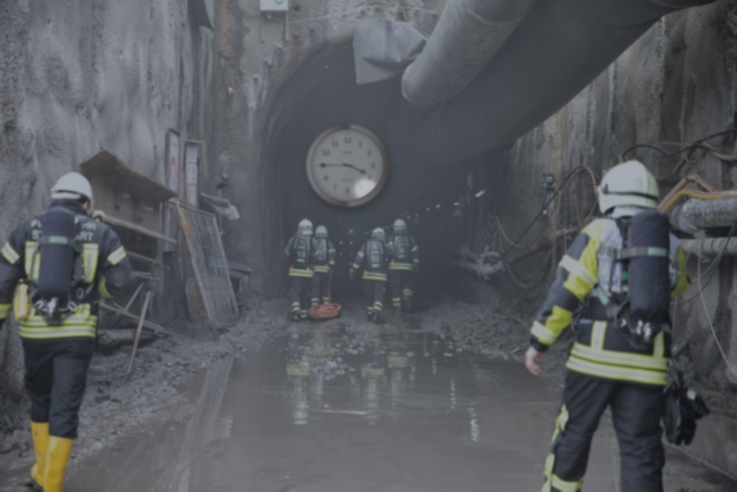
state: 3:45
